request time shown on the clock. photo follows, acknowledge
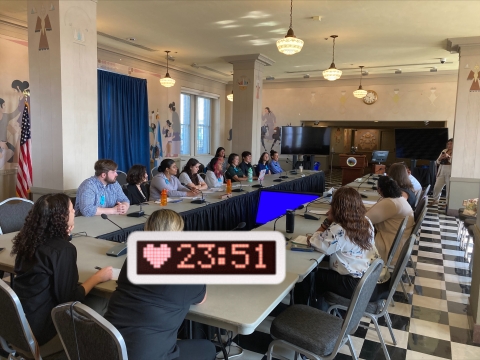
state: 23:51
